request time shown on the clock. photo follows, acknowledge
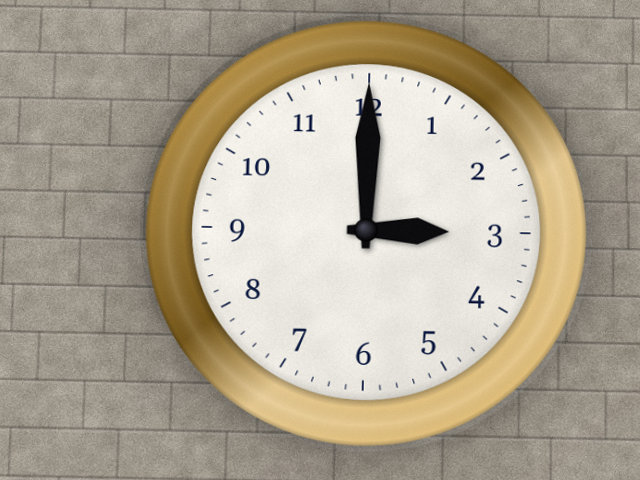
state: 3:00
